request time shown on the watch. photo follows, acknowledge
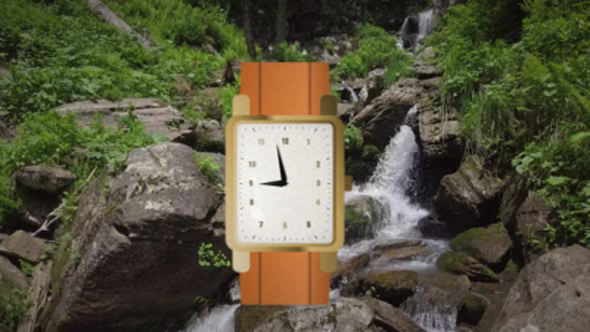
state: 8:58
